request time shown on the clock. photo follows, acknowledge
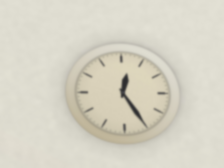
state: 12:25
